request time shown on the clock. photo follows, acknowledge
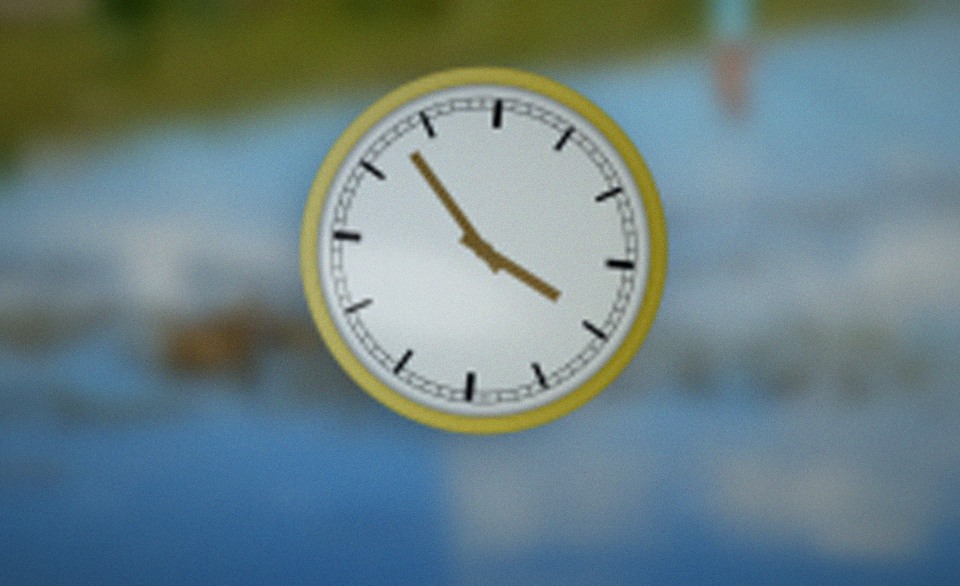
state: 3:53
